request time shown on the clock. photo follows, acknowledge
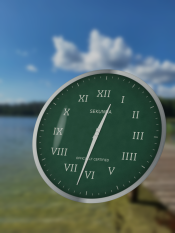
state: 12:32
